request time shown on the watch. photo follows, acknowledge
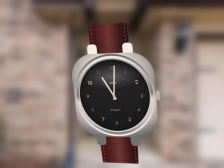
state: 11:01
